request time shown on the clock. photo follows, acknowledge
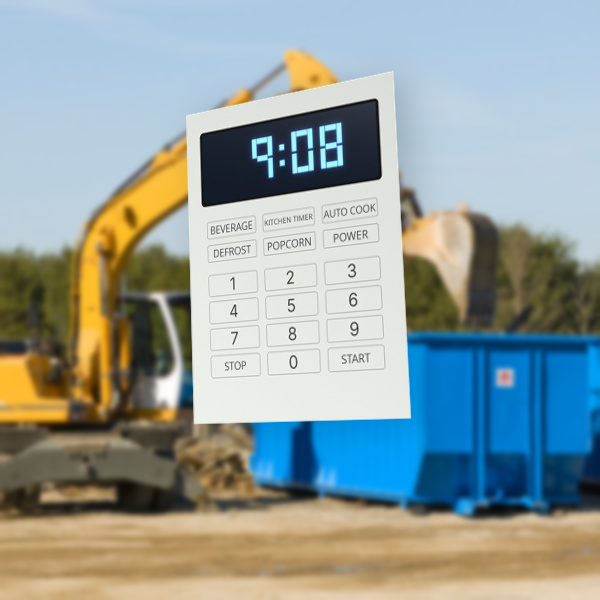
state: 9:08
